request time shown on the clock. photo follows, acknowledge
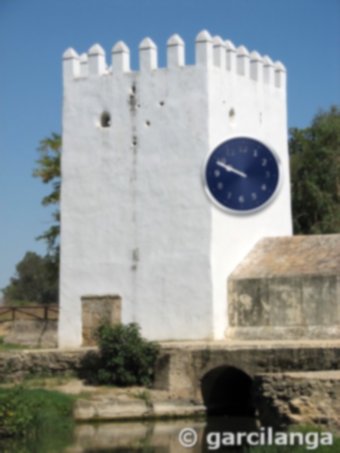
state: 9:49
